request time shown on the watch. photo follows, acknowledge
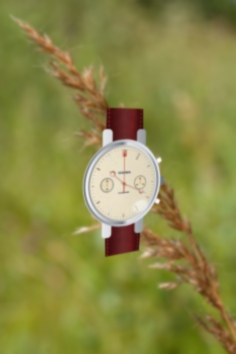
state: 10:19
